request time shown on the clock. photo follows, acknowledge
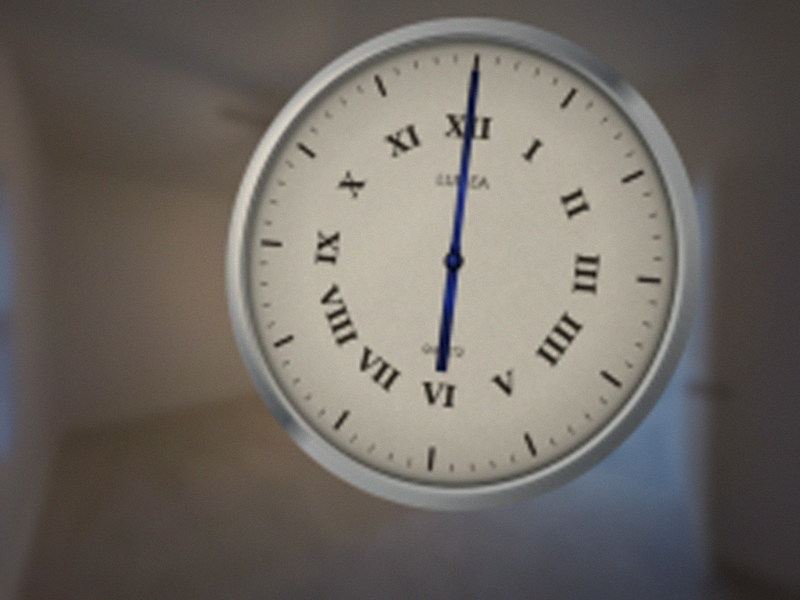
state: 6:00
